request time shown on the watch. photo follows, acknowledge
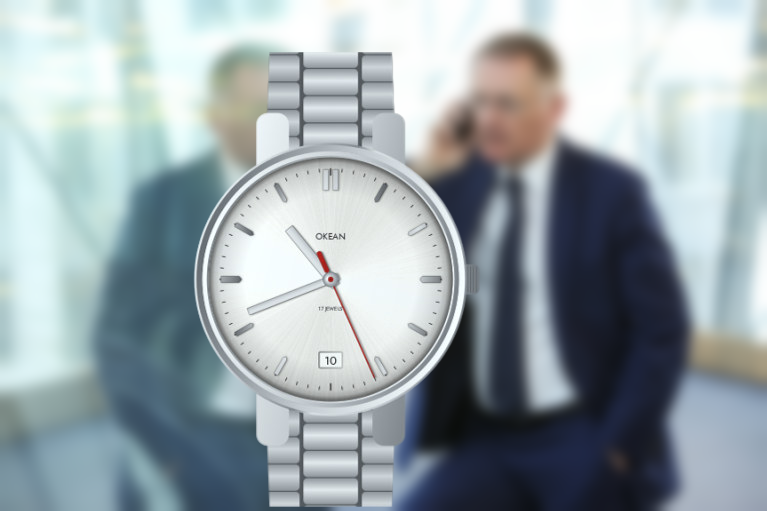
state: 10:41:26
